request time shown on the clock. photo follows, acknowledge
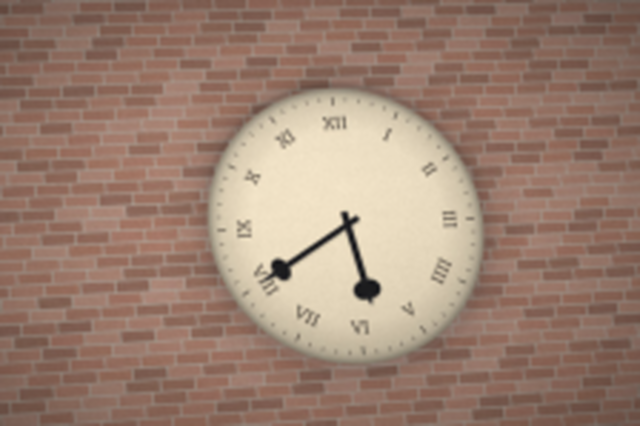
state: 5:40
